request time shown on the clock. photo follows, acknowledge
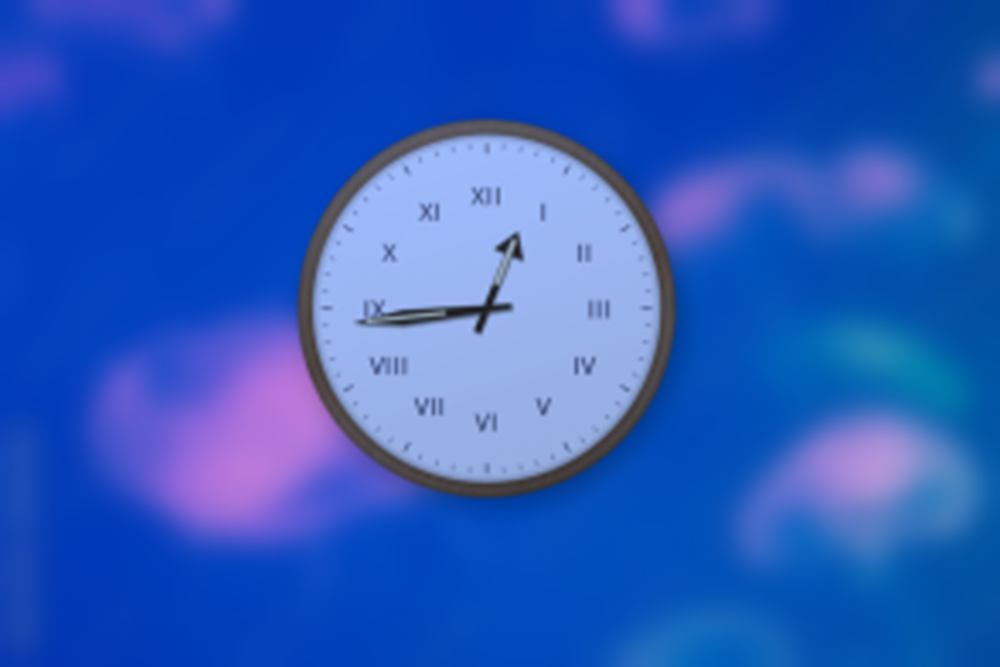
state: 12:44
